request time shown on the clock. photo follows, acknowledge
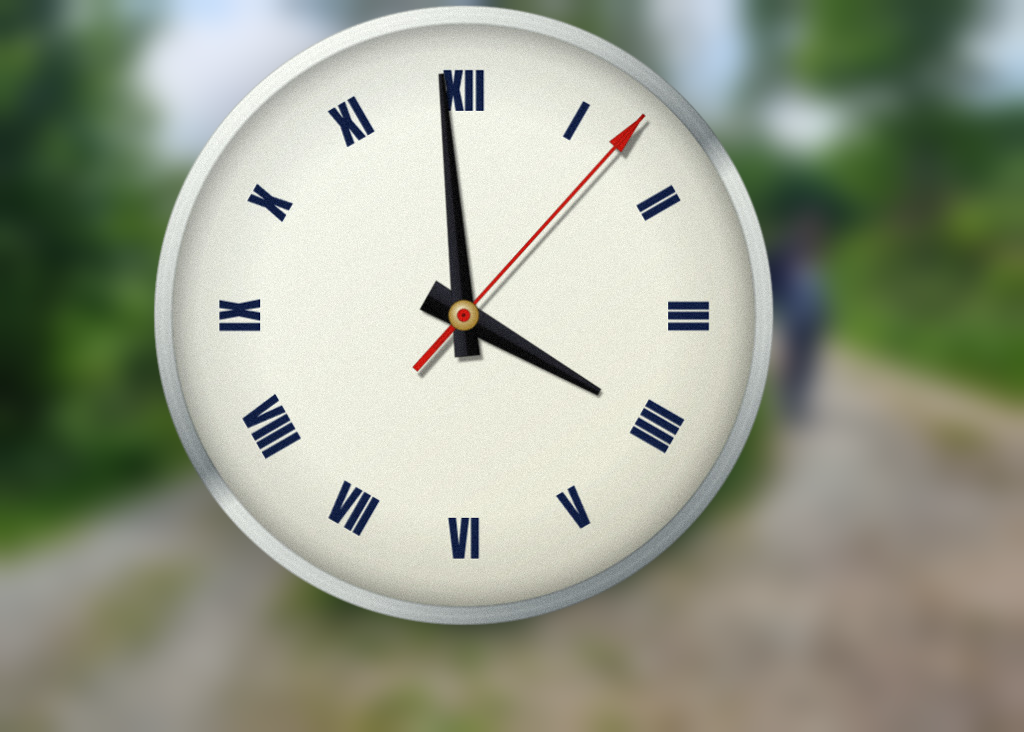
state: 3:59:07
